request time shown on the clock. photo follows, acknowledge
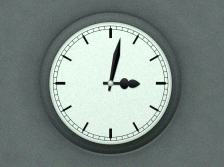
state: 3:02
